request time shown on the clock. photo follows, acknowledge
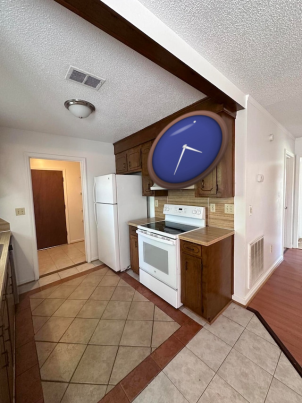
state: 3:30
